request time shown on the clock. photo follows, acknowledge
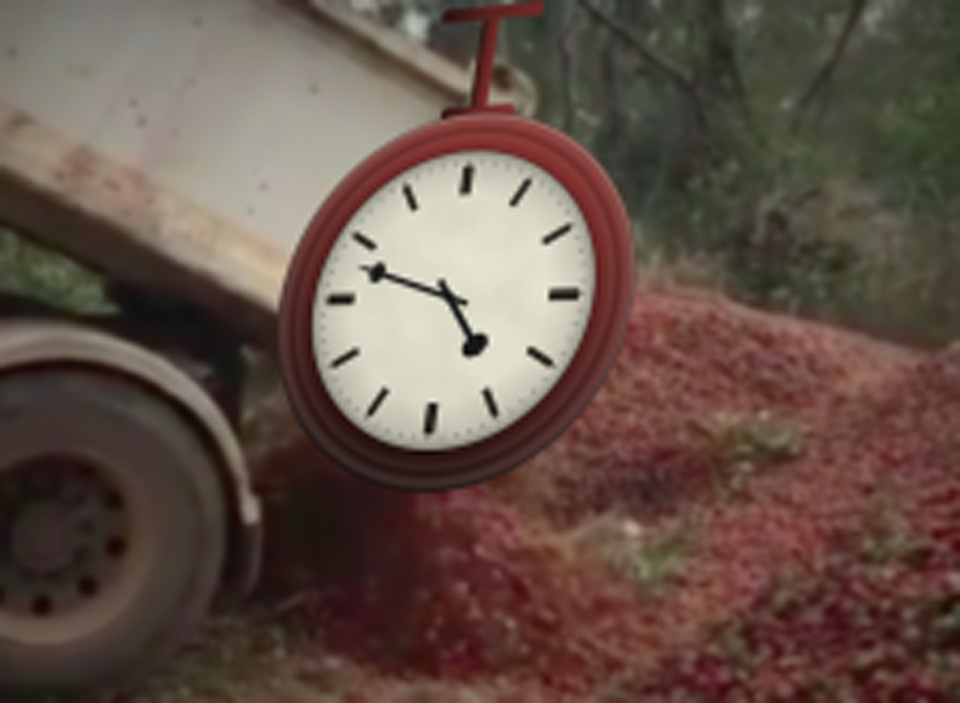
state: 4:48
